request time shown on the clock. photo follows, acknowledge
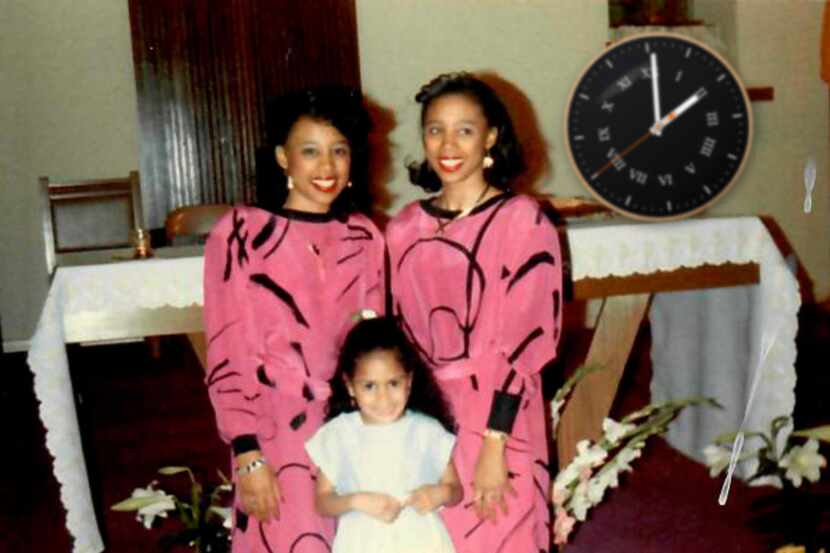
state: 2:00:40
